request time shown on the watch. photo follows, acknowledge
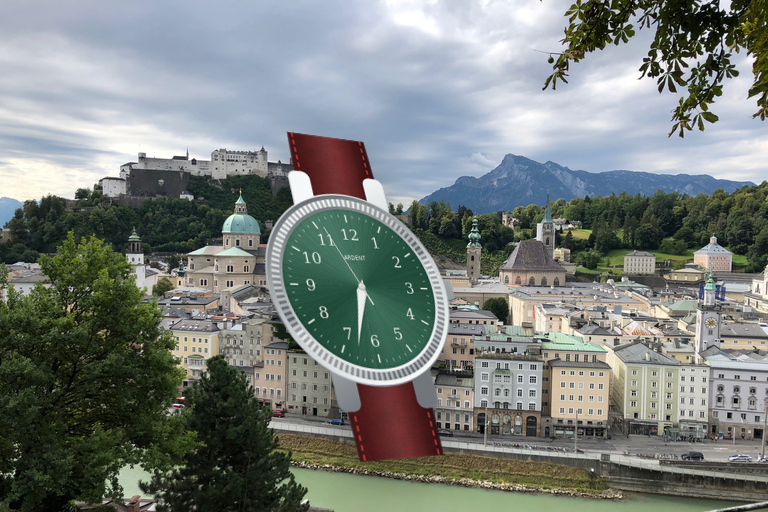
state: 6:32:56
